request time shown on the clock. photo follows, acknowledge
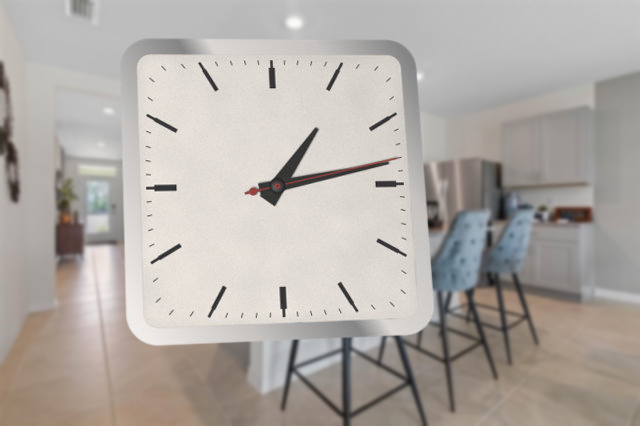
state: 1:13:13
